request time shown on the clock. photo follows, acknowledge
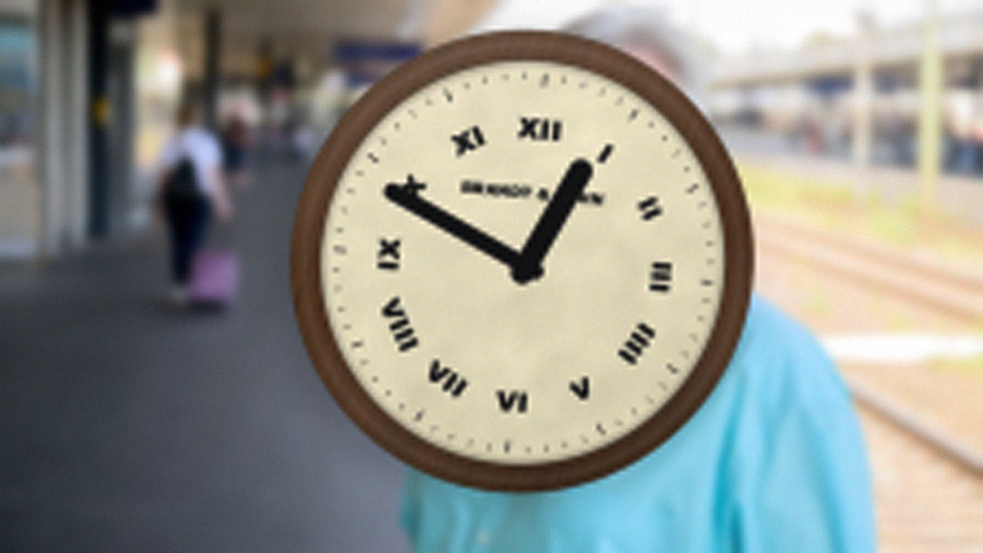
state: 12:49
